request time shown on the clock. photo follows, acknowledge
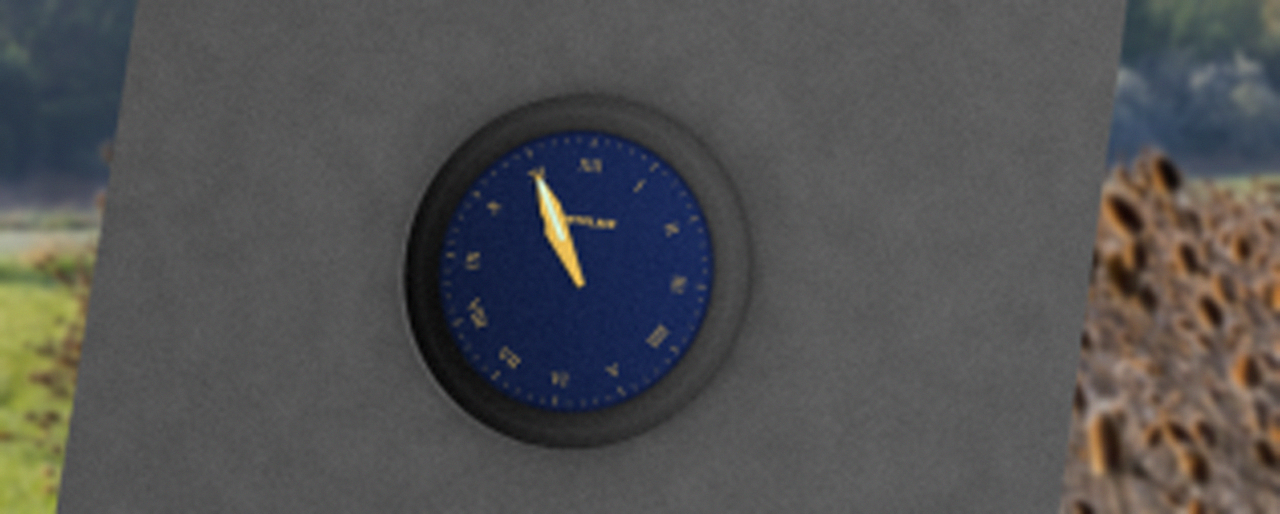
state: 10:55
